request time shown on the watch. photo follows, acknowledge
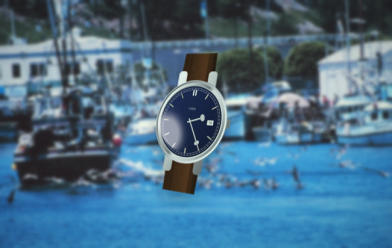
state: 2:25
